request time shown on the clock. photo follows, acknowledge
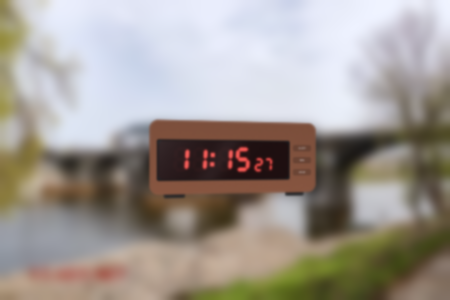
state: 11:15:27
